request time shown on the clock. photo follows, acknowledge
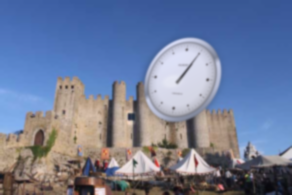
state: 1:05
